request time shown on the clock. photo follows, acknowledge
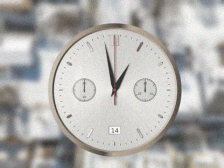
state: 12:58
